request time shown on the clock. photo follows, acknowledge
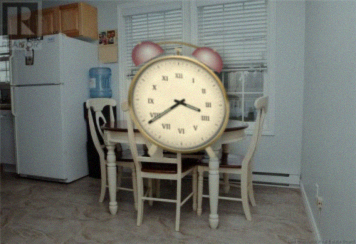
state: 3:39
